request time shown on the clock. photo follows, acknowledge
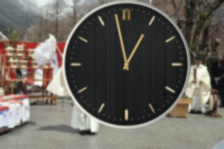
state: 12:58
